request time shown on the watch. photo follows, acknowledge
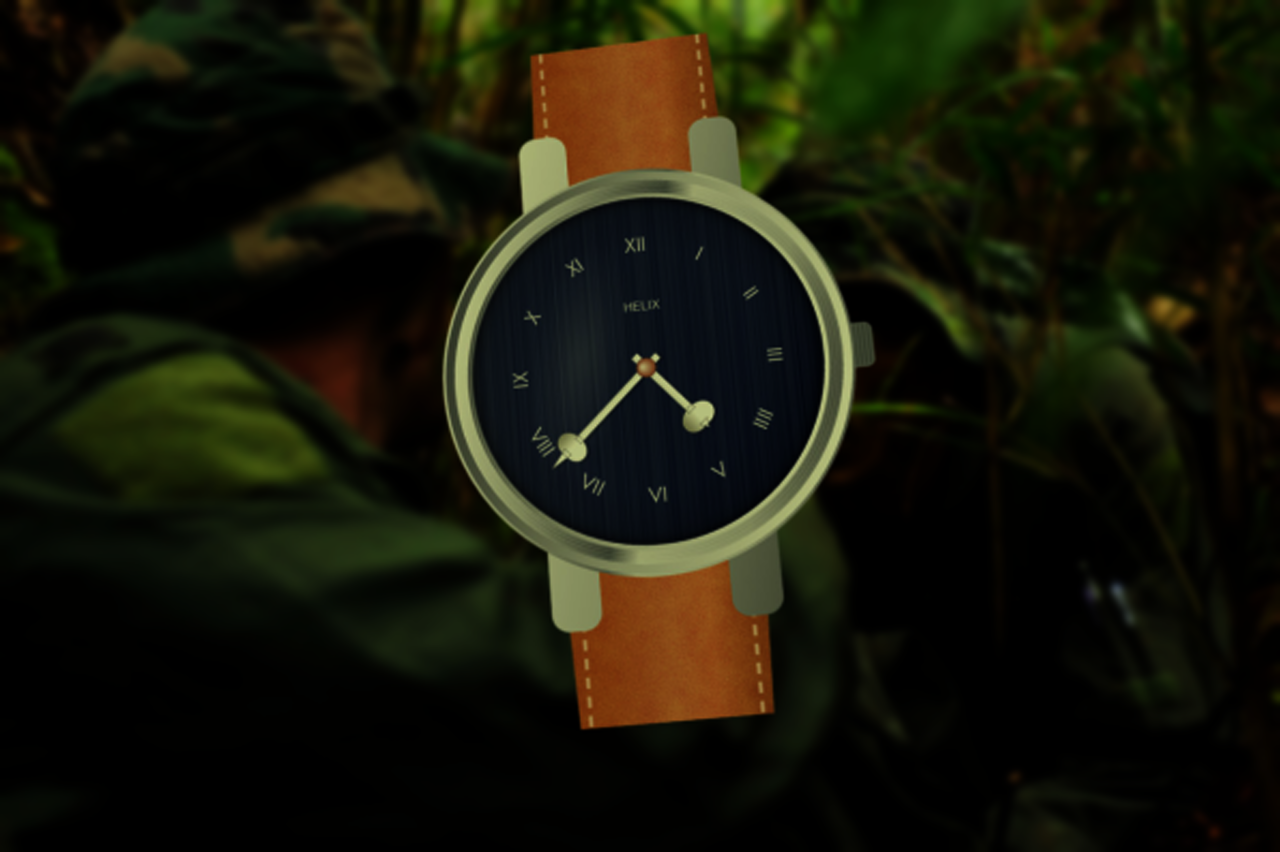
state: 4:38
